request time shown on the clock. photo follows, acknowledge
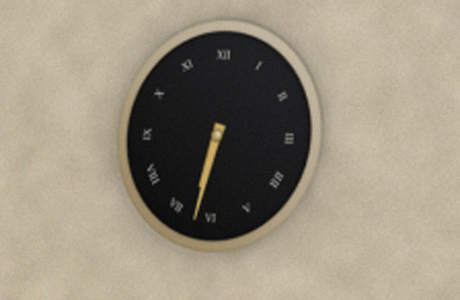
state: 6:32
